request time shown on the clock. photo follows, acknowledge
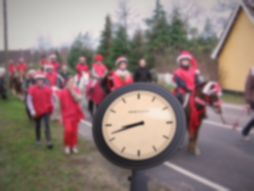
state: 8:42
